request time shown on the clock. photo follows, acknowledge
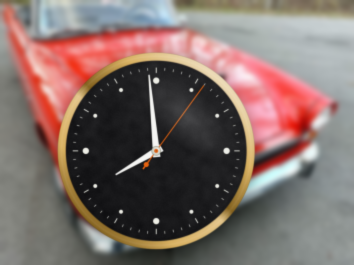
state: 7:59:06
